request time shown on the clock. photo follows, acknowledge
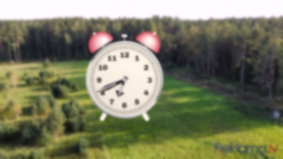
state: 6:41
